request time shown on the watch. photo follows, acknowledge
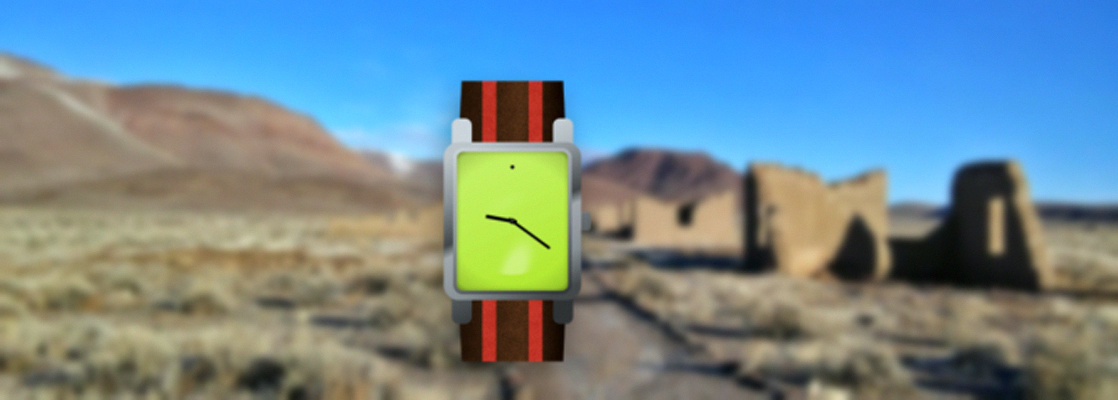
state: 9:21
